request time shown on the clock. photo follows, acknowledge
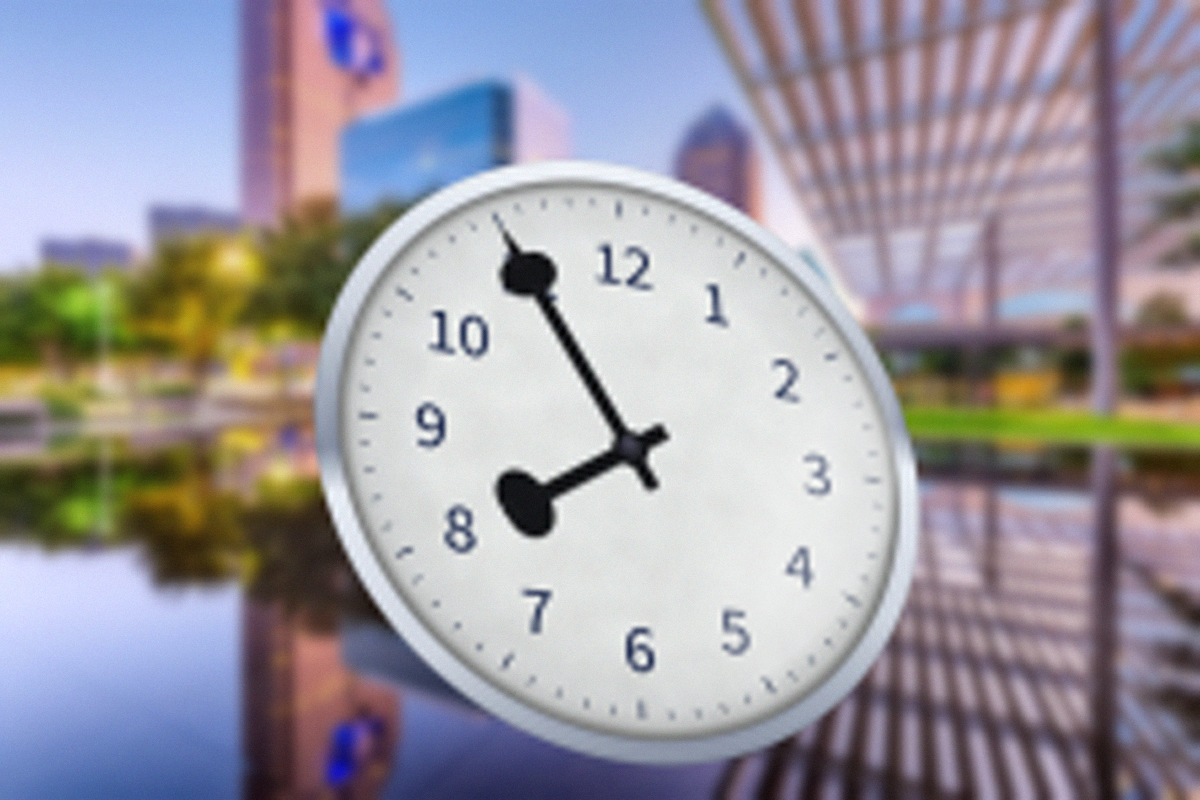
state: 7:55
